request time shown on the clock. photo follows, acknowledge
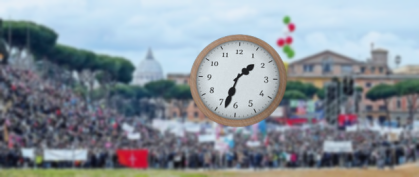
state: 1:33
